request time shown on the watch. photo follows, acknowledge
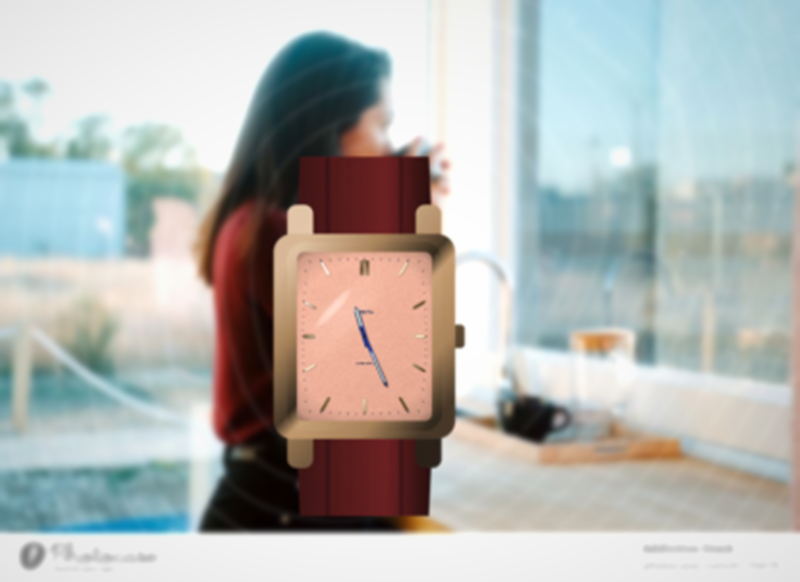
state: 11:26
